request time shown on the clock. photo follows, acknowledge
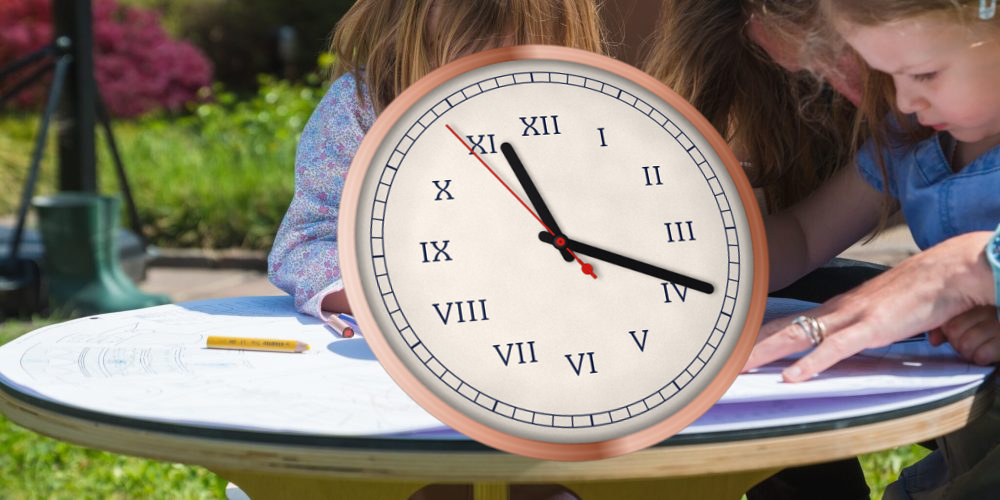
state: 11:18:54
